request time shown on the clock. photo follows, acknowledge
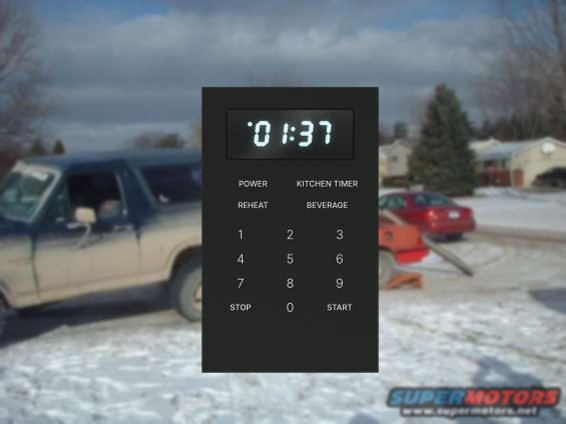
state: 1:37
